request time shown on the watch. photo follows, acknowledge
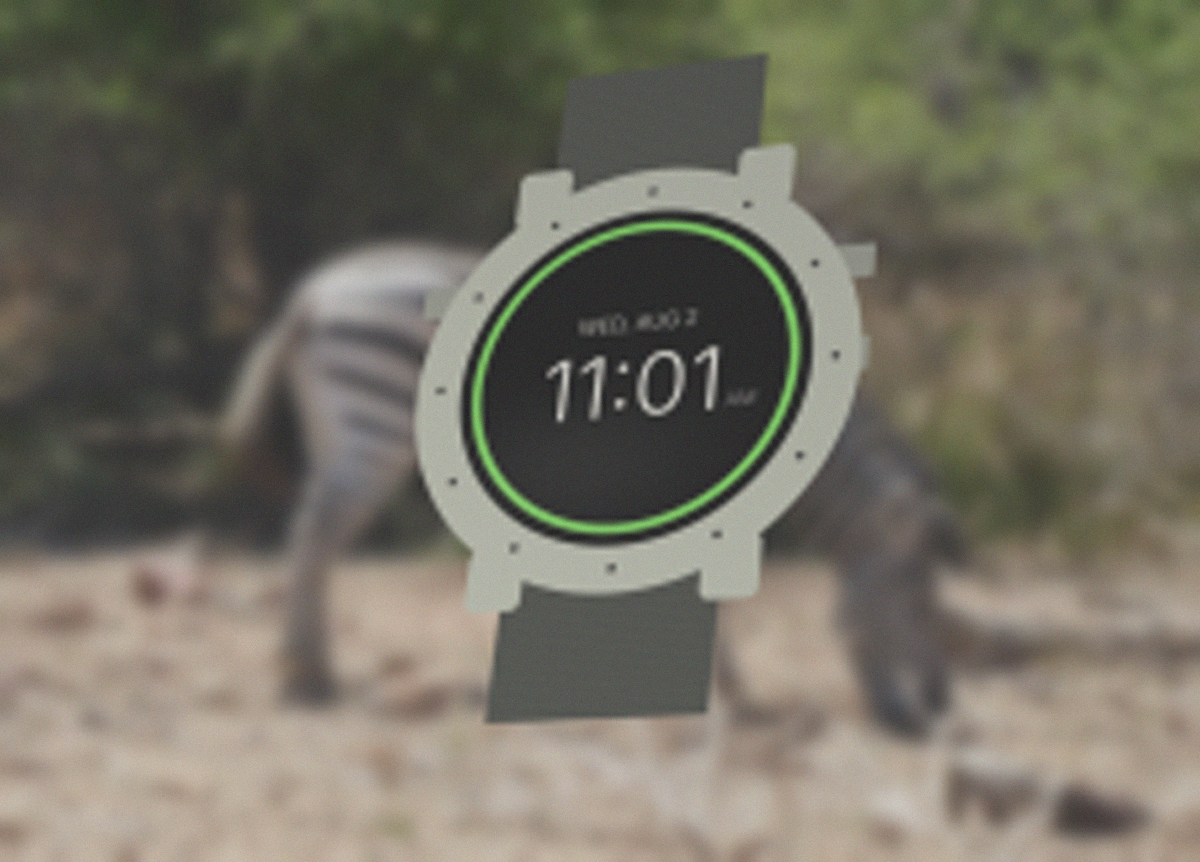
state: 11:01
